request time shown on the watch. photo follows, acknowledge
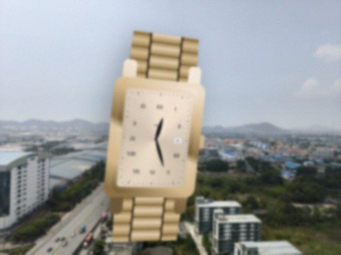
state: 12:26
